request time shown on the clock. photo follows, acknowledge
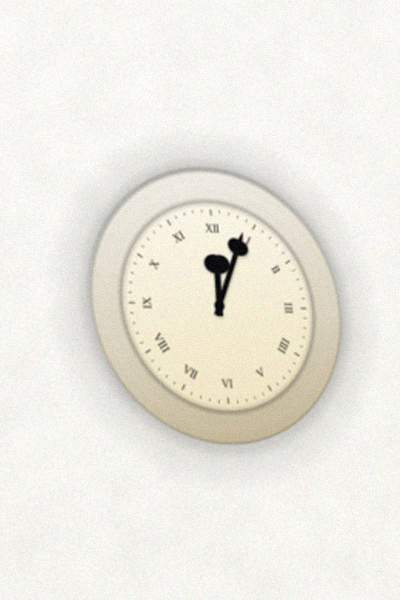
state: 12:04
